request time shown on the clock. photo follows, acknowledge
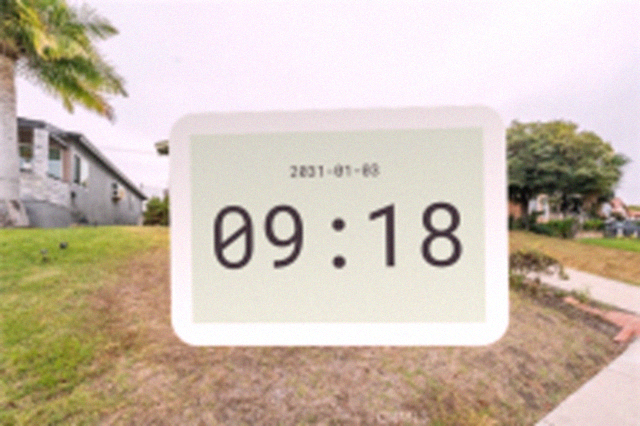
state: 9:18
